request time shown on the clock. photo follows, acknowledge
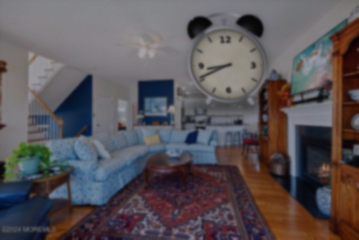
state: 8:41
